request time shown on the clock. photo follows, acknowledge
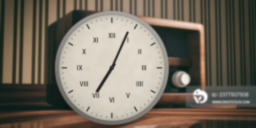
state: 7:04
